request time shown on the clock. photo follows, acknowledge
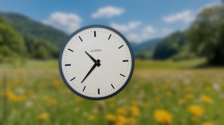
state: 10:37
